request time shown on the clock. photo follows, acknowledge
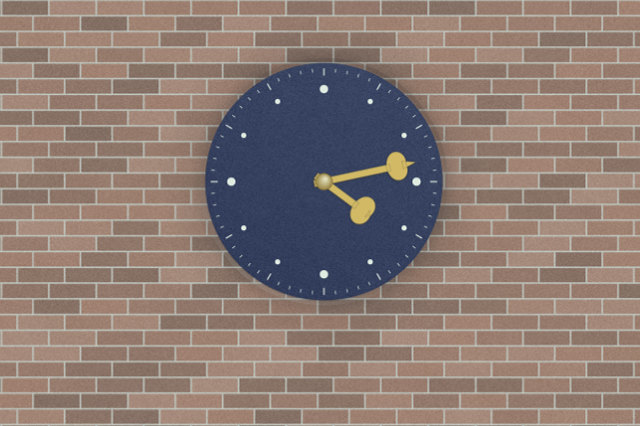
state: 4:13
